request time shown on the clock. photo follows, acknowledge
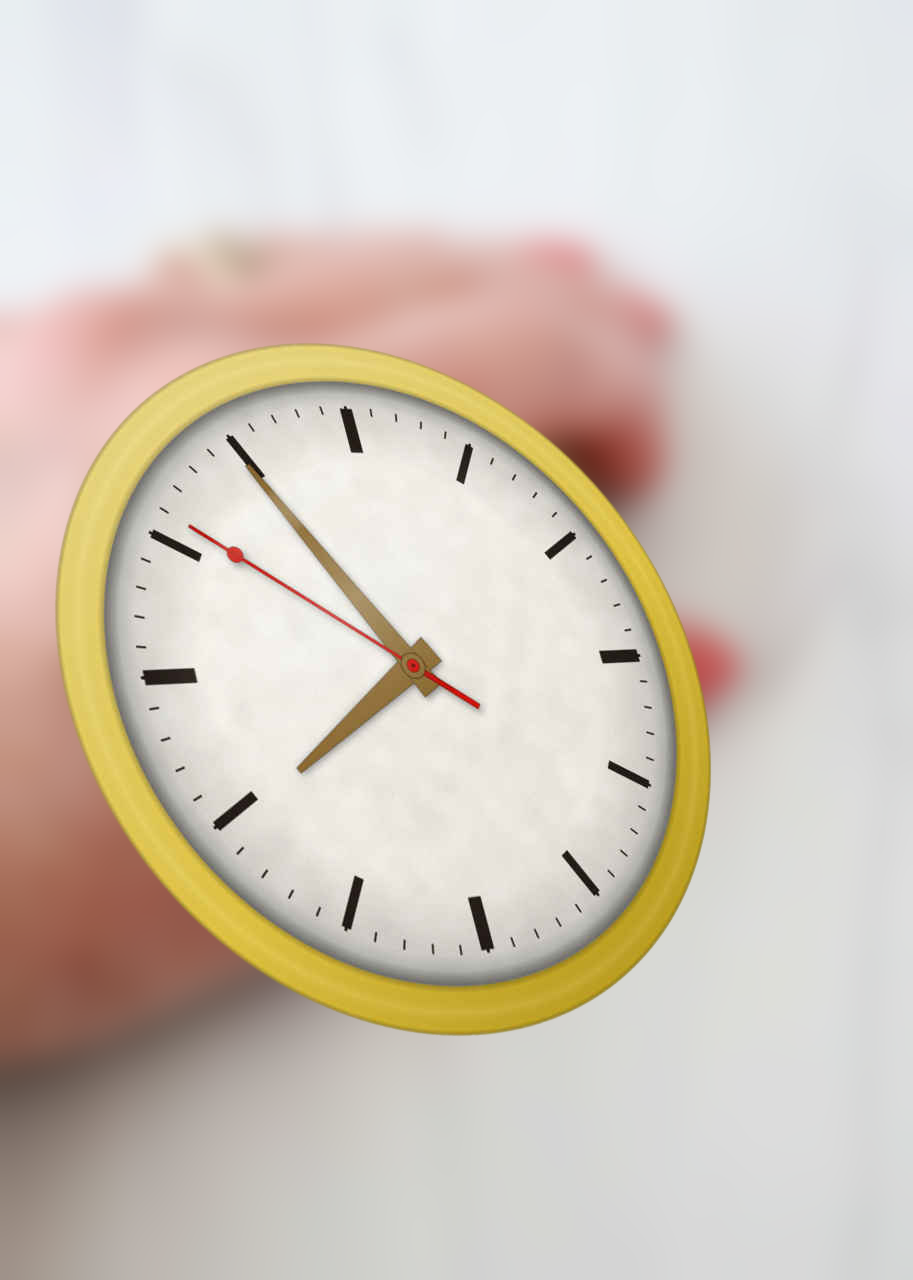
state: 7:54:51
